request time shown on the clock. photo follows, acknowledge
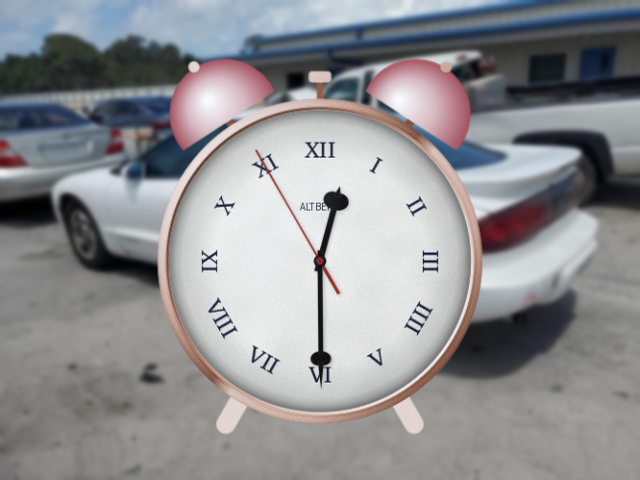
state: 12:29:55
